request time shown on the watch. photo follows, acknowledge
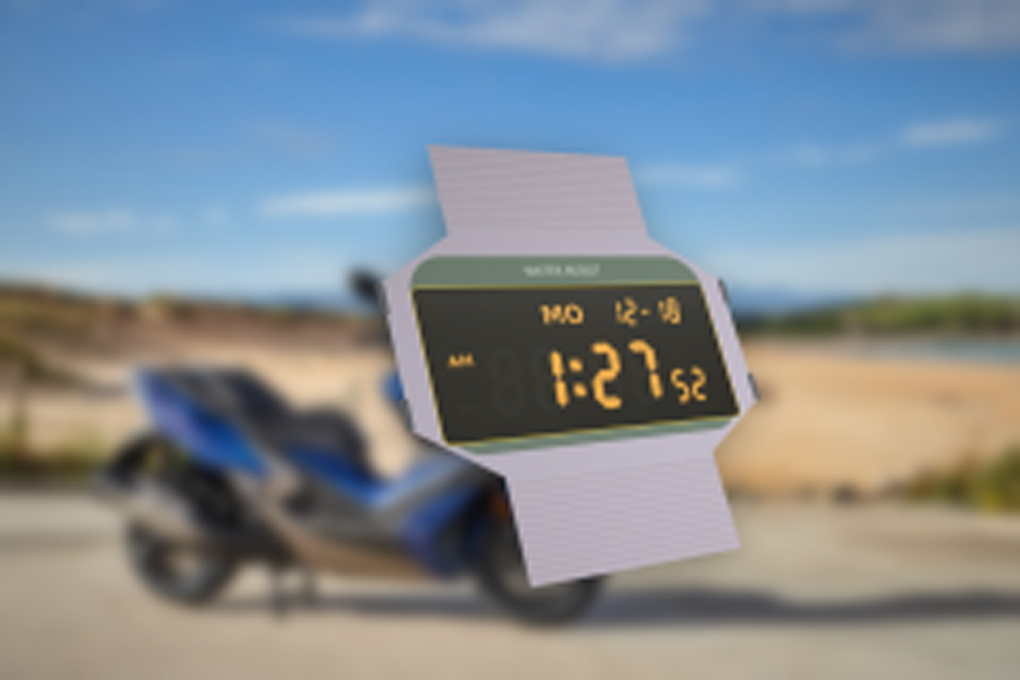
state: 1:27:52
